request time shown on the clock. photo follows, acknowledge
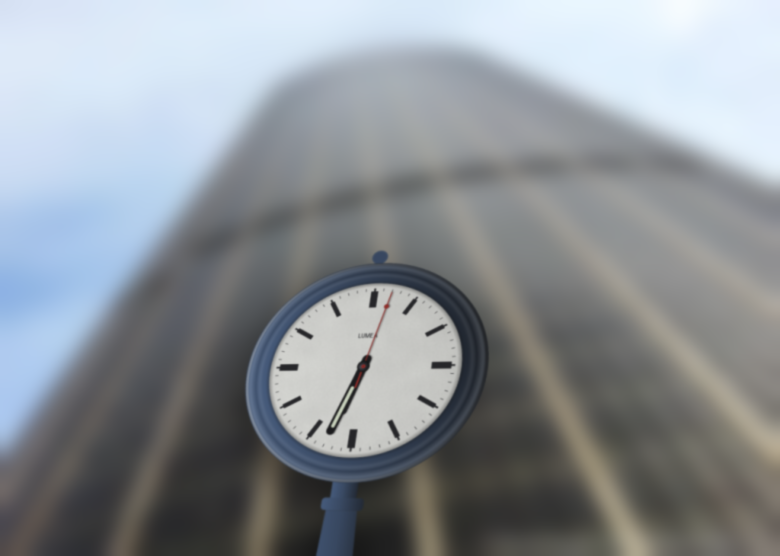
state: 6:33:02
